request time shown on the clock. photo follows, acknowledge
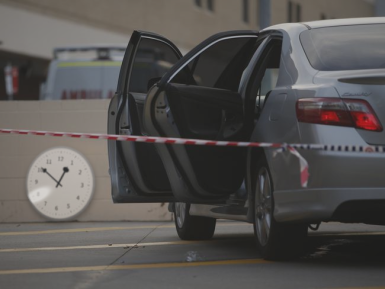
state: 12:51
